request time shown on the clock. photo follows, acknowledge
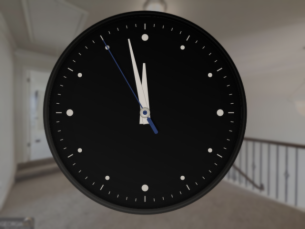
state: 11:57:55
